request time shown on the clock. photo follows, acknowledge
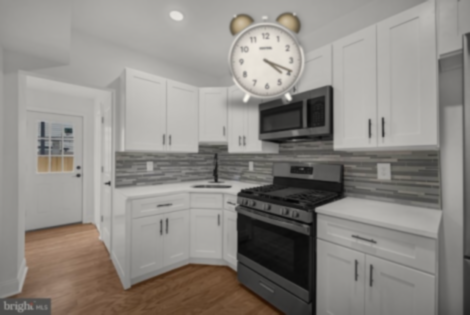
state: 4:19
